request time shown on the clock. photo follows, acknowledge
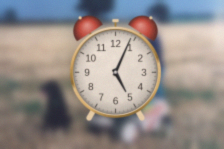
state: 5:04
